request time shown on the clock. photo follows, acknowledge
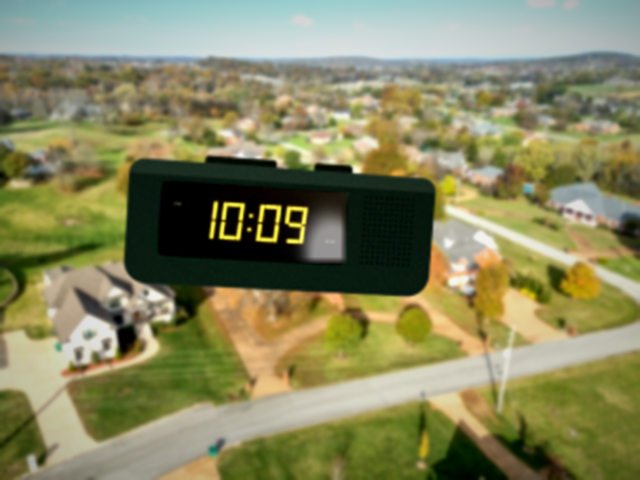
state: 10:09
